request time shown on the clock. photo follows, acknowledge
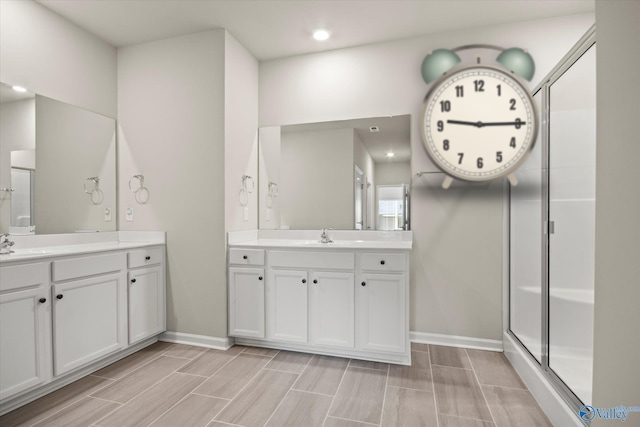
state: 9:15
